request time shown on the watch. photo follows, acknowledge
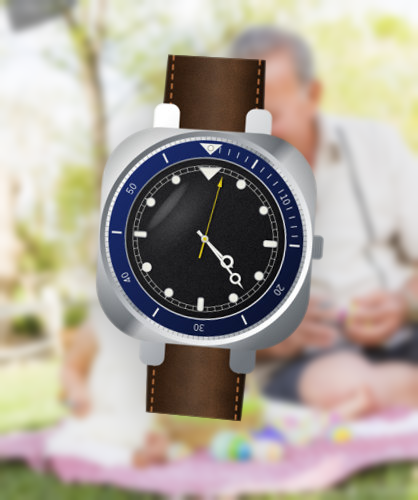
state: 4:23:02
